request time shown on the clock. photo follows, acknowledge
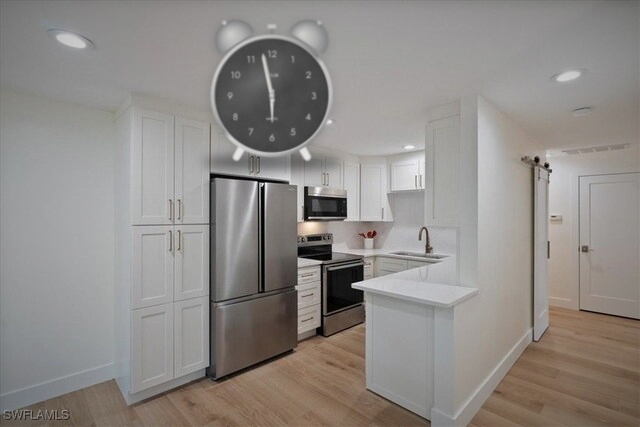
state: 5:58
